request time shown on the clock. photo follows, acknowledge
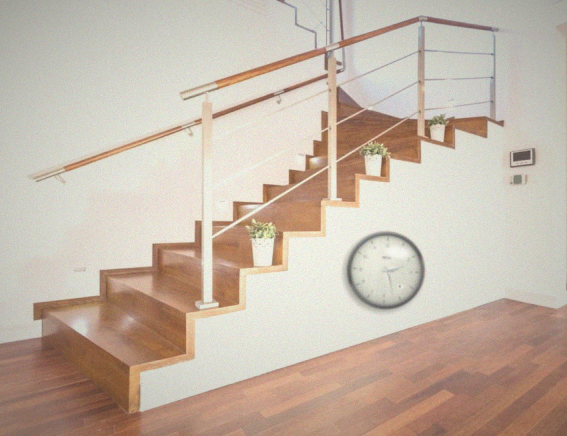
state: 2:27
